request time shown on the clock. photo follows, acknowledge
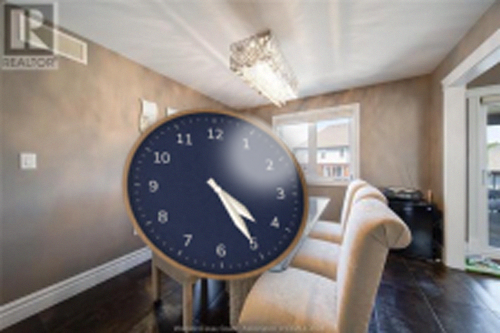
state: 4:25
